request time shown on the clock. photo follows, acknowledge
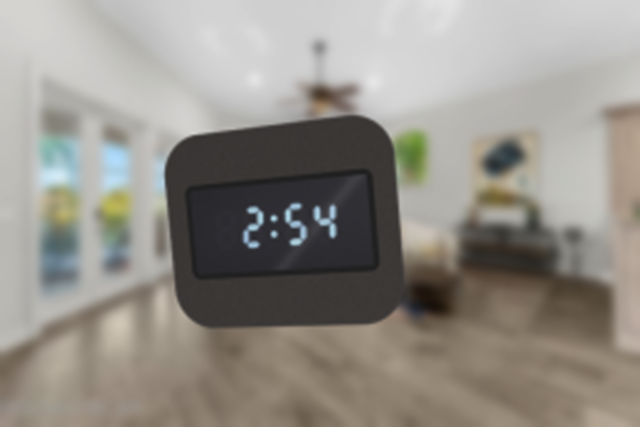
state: 2:54
